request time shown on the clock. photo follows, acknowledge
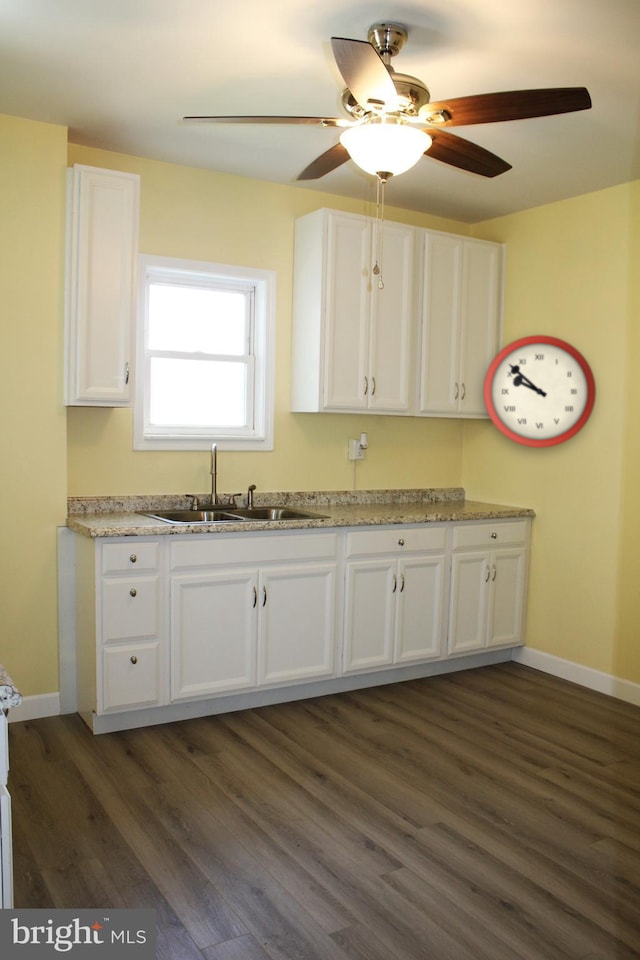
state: 9:52
